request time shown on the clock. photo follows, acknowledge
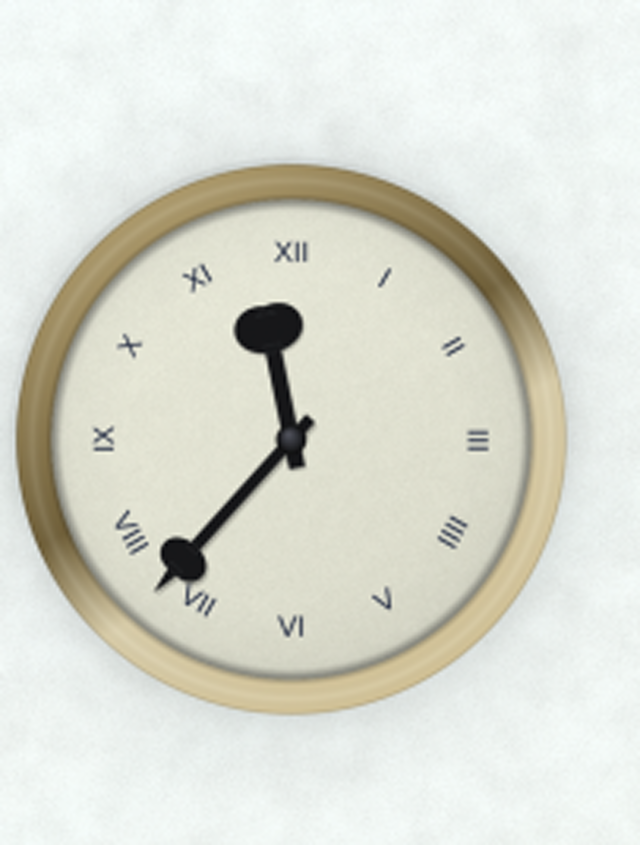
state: 11:37
